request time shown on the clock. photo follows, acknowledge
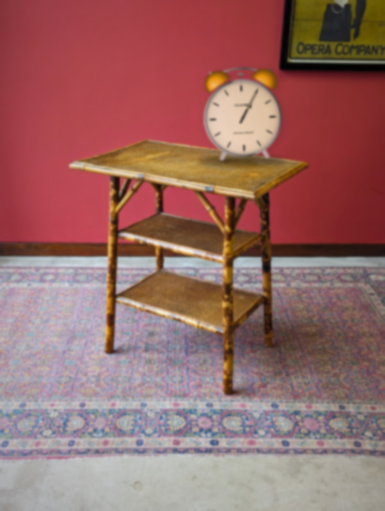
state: 1:05
